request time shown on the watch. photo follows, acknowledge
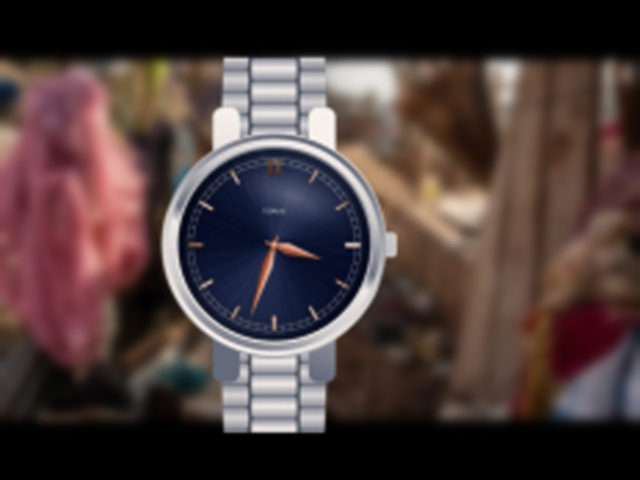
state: 3:33
